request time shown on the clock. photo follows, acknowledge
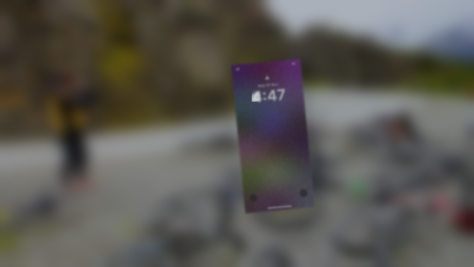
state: 4:47
